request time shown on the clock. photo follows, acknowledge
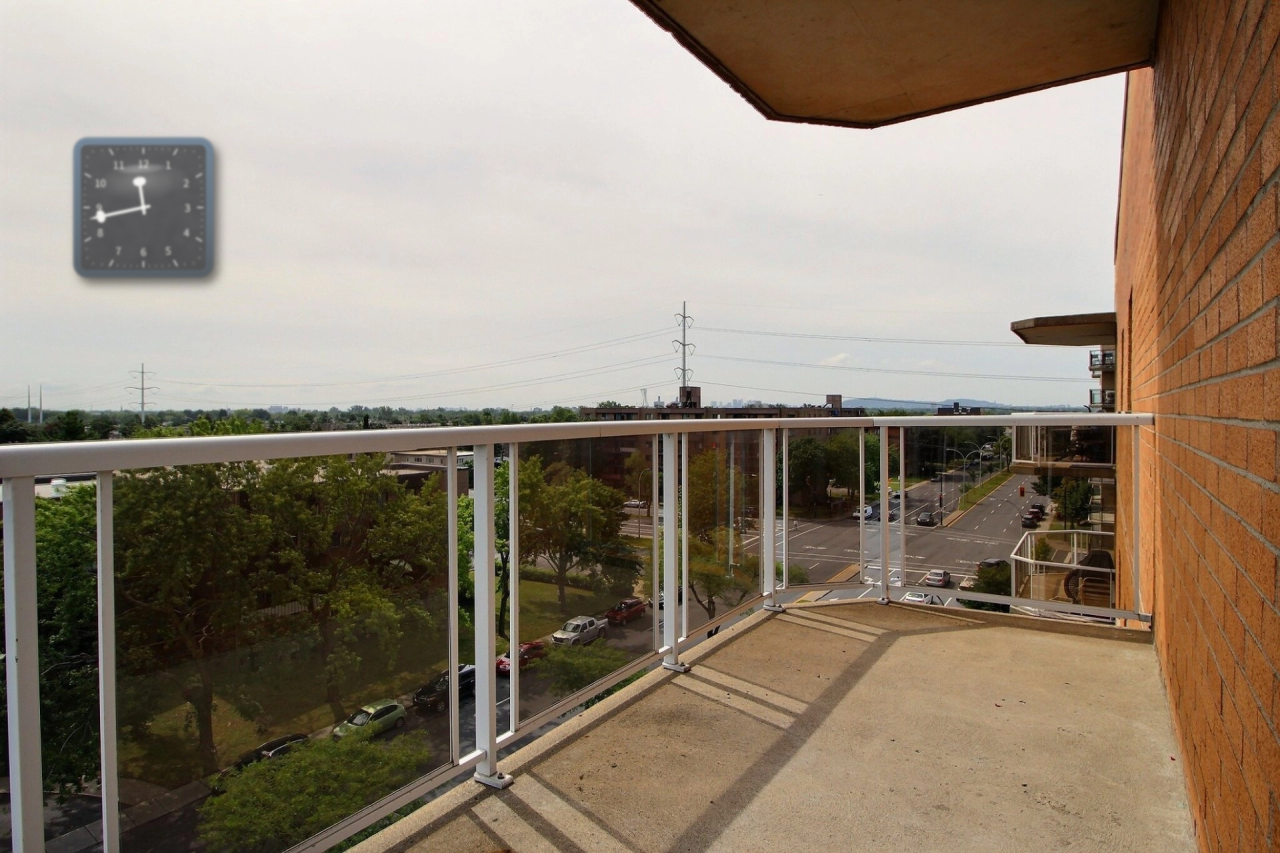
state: 11:43
